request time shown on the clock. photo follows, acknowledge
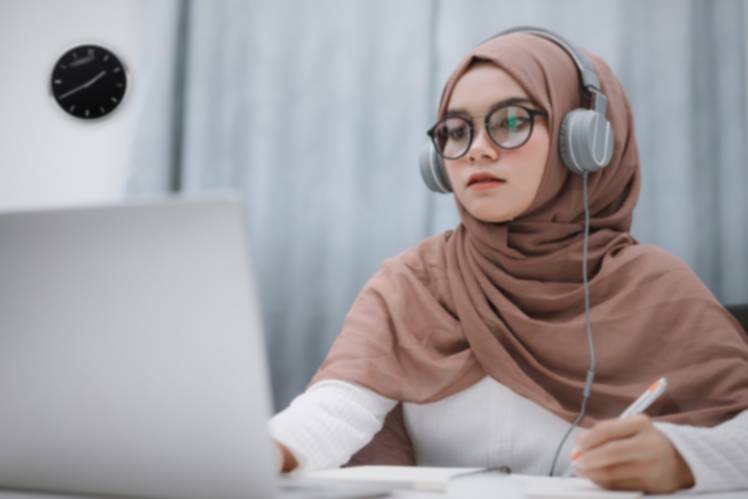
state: 1:40
